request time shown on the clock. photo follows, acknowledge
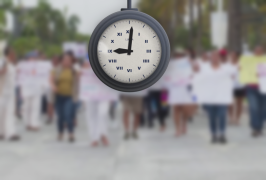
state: 9:01
